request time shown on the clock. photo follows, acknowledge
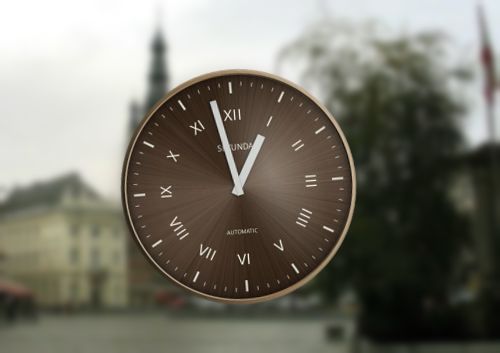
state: 12:58
